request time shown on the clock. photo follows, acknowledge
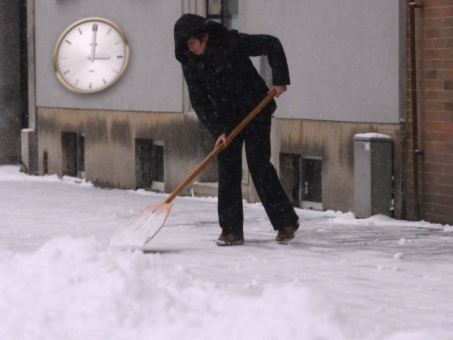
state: 3:00
